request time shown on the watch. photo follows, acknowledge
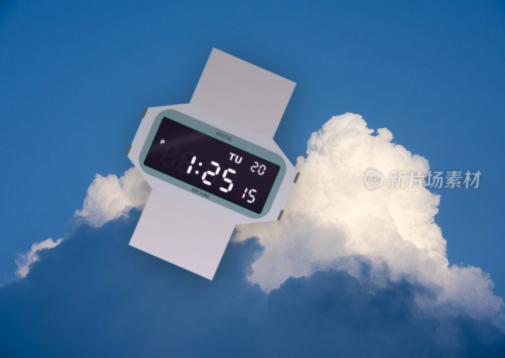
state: 1:25:15
